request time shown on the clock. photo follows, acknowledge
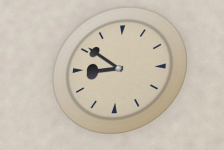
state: 8:51
